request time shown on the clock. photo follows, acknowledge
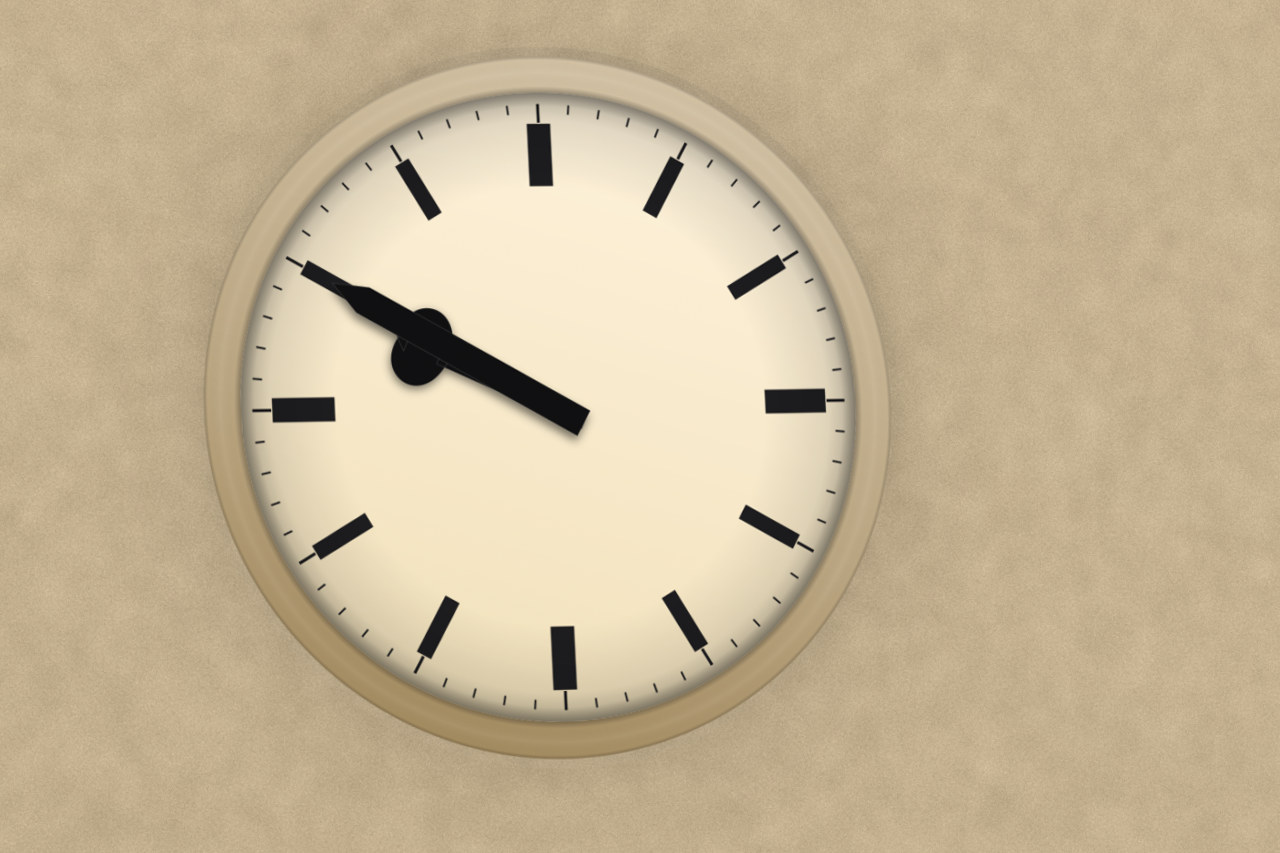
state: 9:50
